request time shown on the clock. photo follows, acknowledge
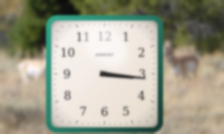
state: 3:16
